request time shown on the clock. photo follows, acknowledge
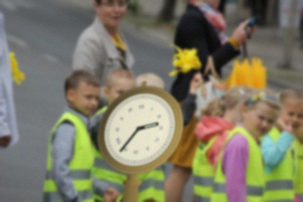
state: 2:36
